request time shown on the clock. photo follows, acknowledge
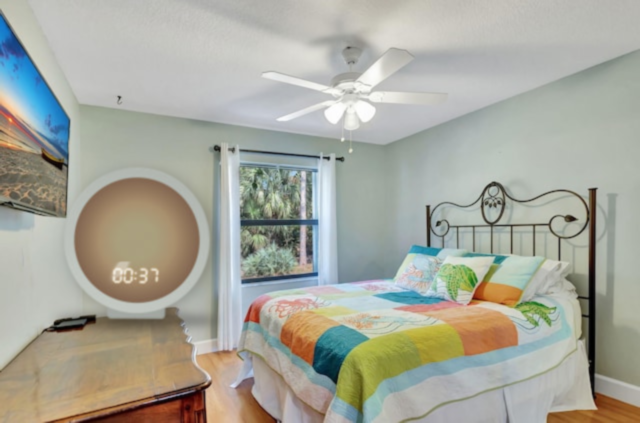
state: 0:37
